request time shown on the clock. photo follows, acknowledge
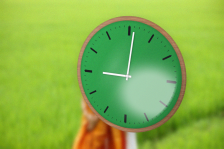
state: 9:01
